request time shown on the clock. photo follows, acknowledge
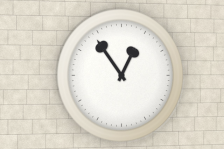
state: 12:54
